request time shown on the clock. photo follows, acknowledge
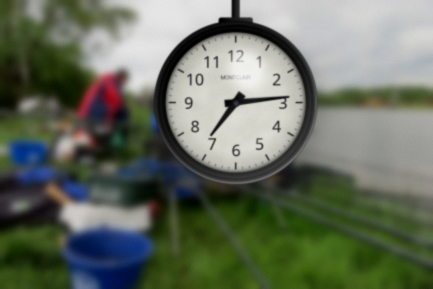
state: 7:14
